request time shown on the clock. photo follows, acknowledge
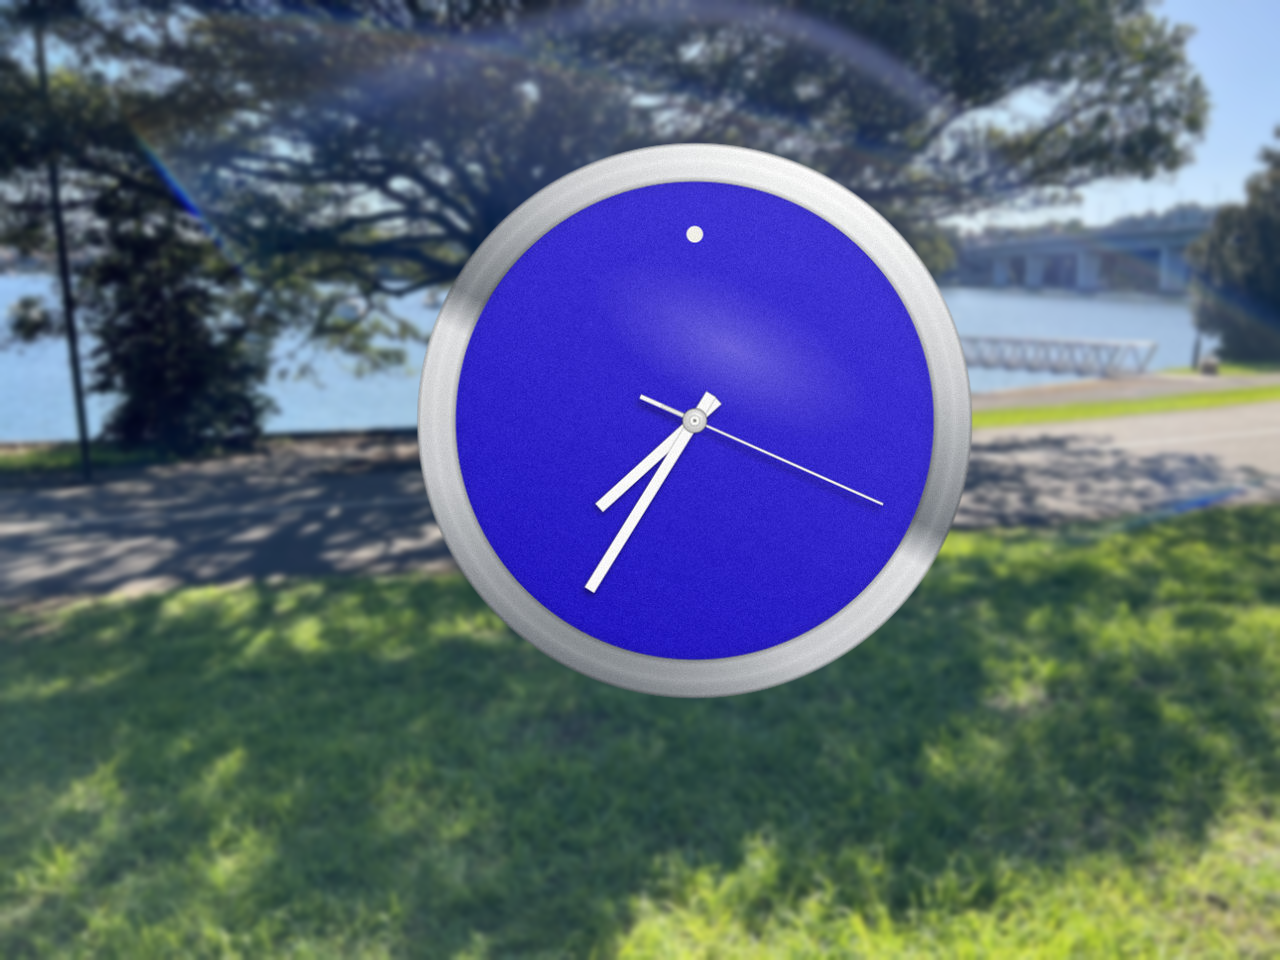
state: 7:35:19
